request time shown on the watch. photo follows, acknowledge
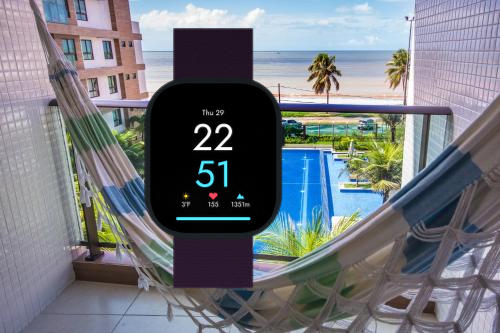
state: 22:51
